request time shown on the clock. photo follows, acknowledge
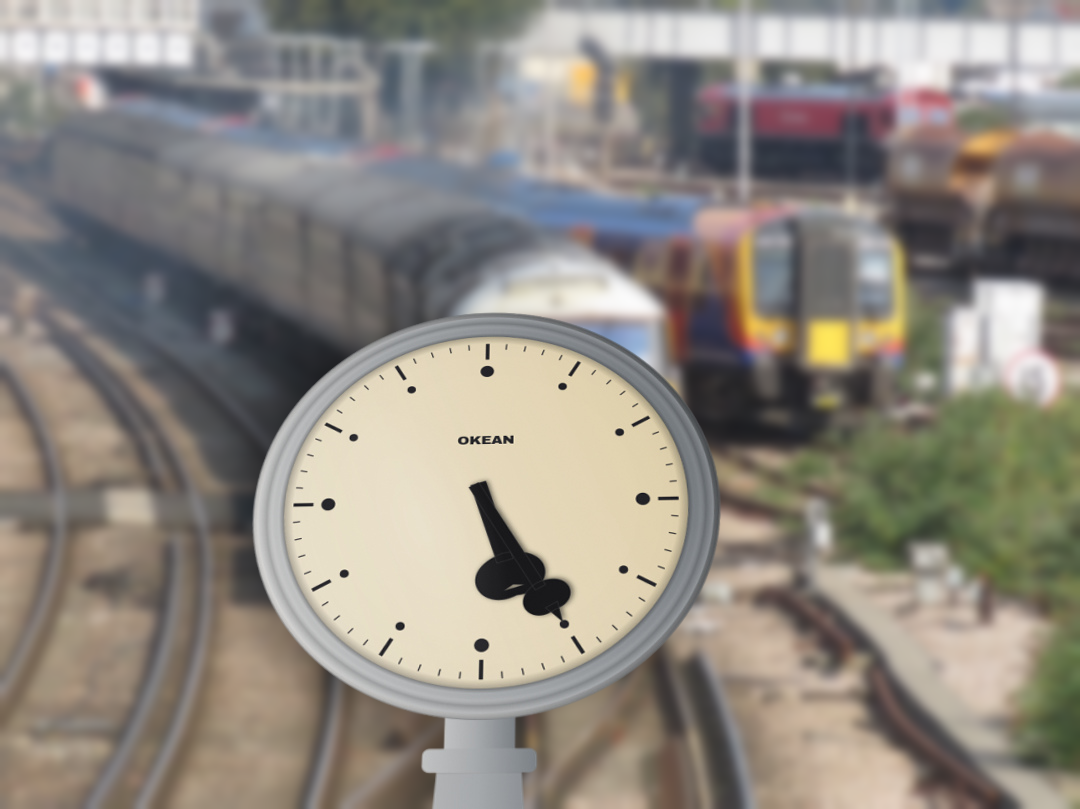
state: 5:25
